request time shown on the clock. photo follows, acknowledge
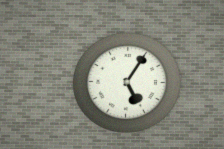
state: 5:05
